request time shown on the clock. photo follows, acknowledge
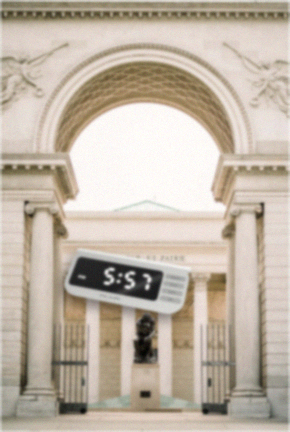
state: 5:57
